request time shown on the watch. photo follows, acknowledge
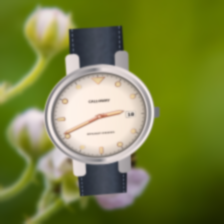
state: 2:41
